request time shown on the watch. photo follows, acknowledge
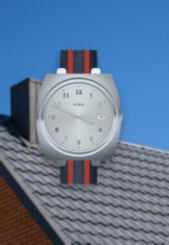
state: 3:49
